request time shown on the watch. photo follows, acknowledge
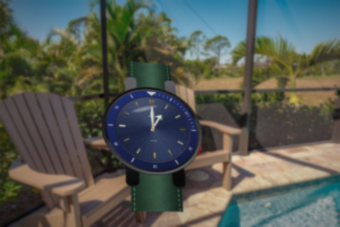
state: 1:00
